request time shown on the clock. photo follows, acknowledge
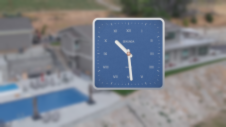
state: 10:29
